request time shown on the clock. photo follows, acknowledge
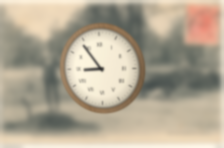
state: 8:54
